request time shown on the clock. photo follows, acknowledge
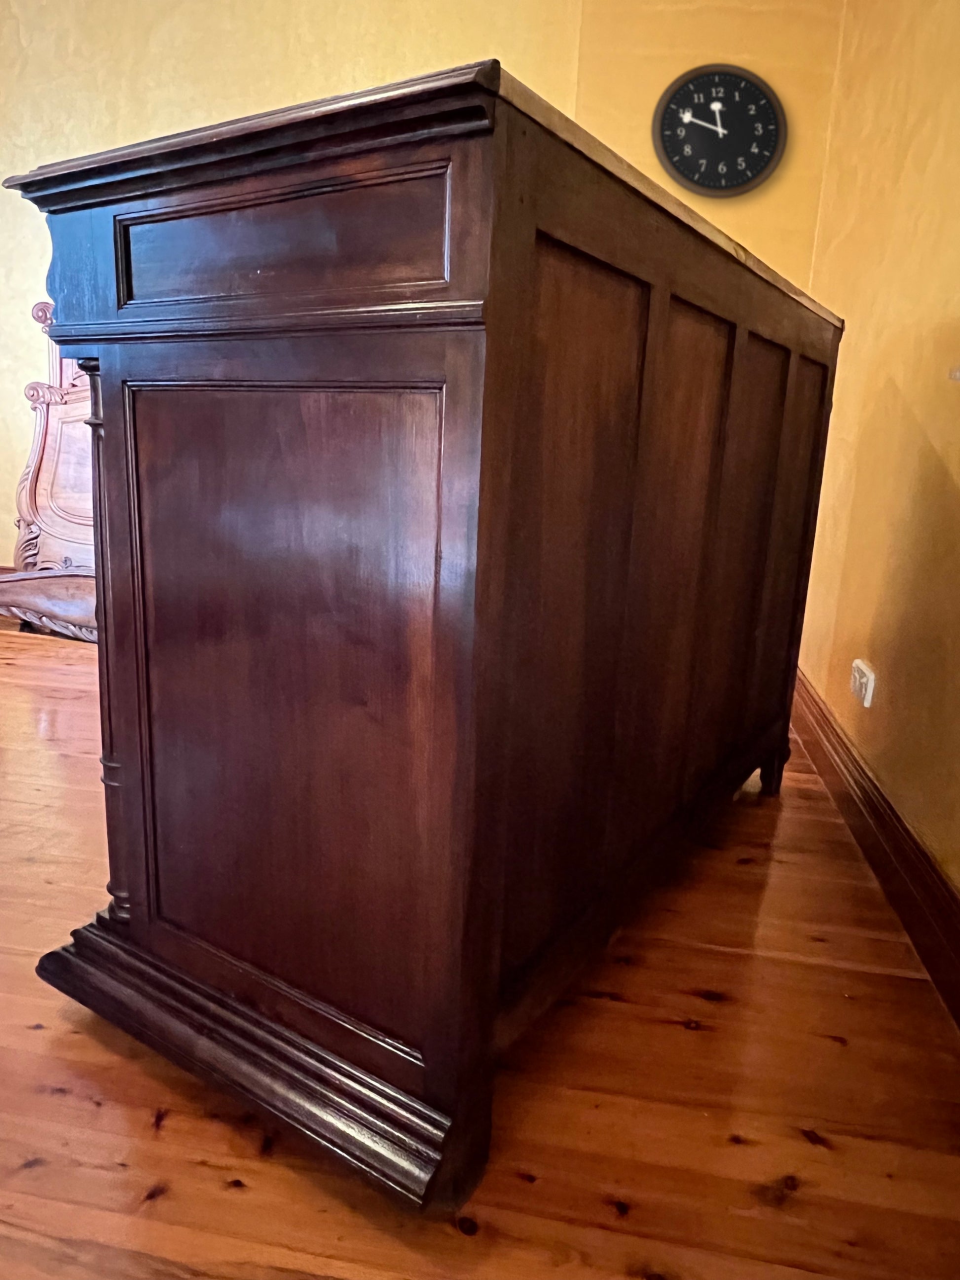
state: 11:49
